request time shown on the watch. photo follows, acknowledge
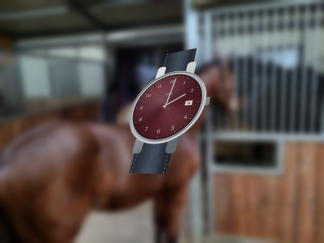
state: 2:01
